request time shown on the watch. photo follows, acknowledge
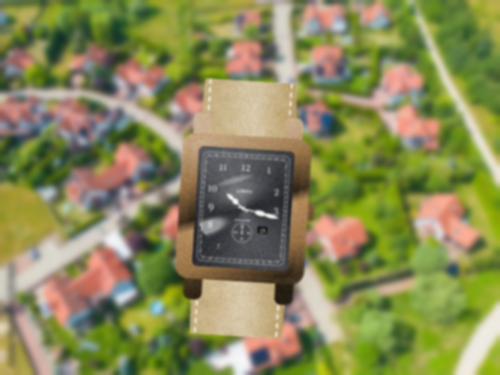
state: 10:17
